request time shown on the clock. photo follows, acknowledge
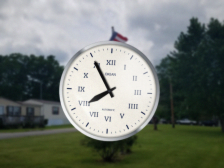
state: 7:55
